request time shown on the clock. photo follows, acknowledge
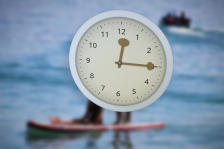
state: 12:15
